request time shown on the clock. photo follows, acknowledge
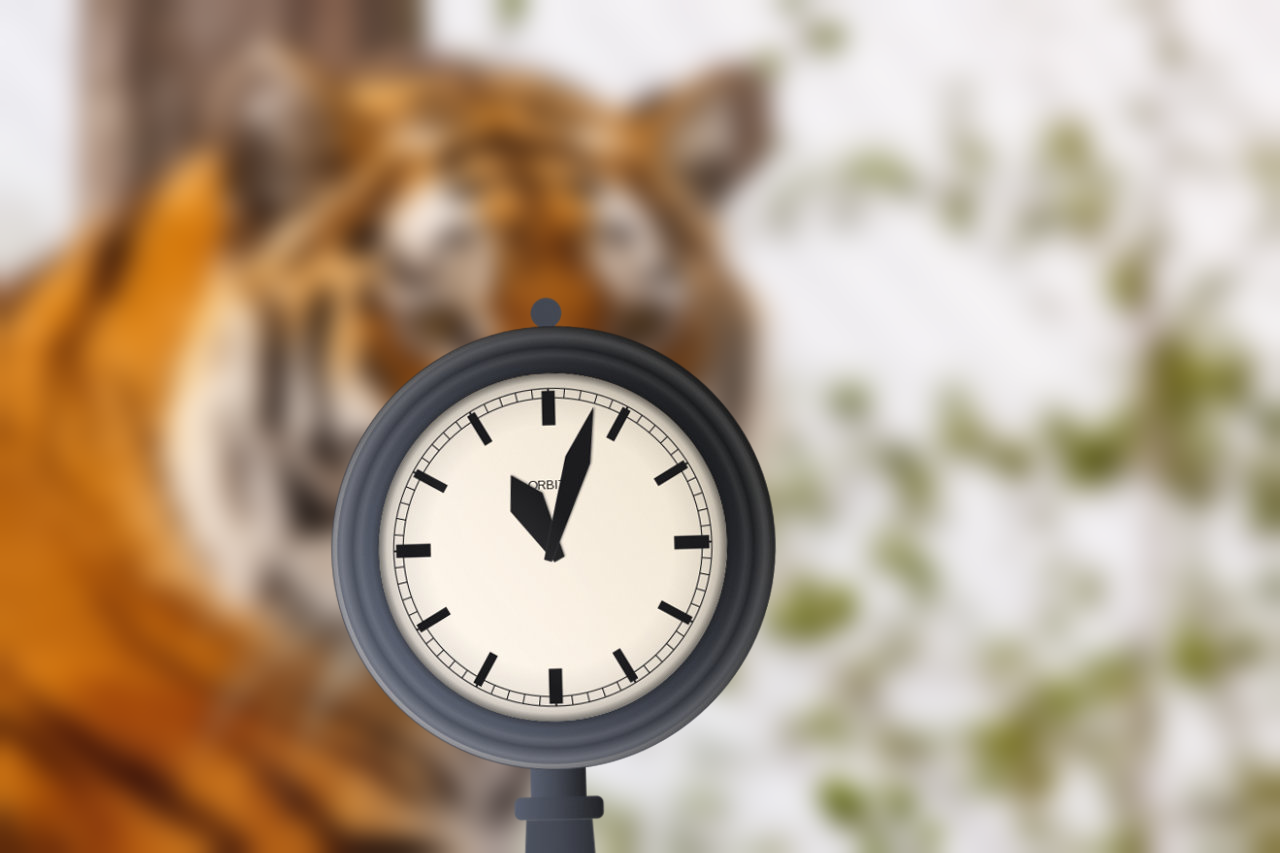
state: 11:03
